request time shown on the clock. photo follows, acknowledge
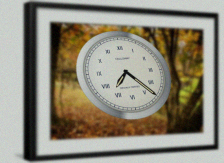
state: 7:23
